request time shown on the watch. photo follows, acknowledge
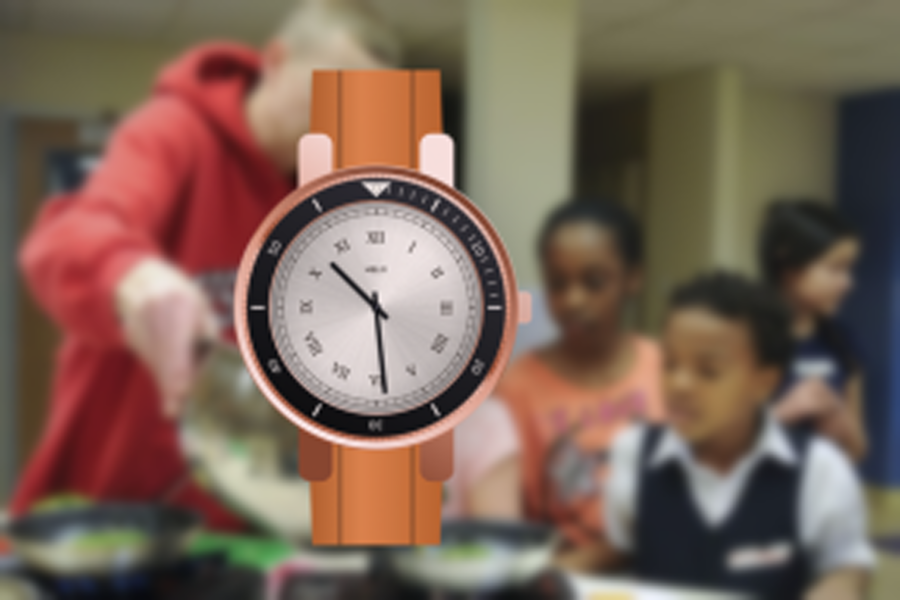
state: 10:29
